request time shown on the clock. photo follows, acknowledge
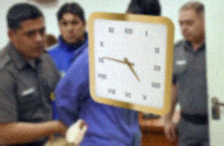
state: 4:46
